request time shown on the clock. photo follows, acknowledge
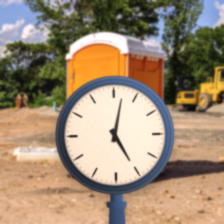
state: 5:02
